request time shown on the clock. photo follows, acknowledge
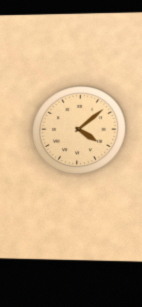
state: 4:08
